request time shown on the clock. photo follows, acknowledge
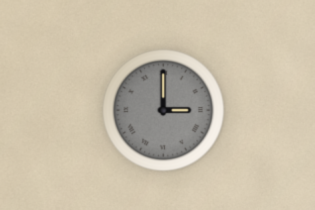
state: 3:00
